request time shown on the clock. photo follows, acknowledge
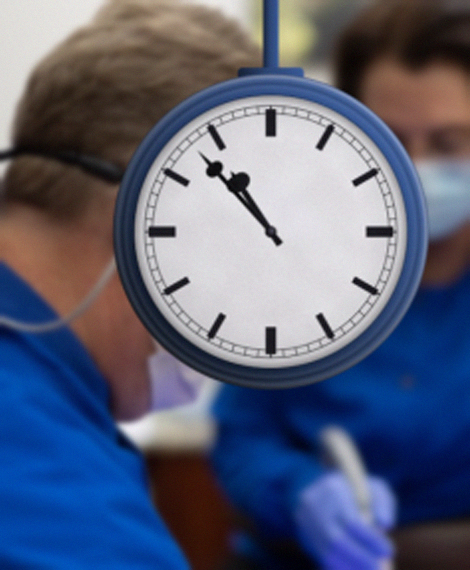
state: 10:53
